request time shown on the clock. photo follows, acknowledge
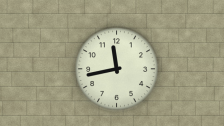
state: 11:43
